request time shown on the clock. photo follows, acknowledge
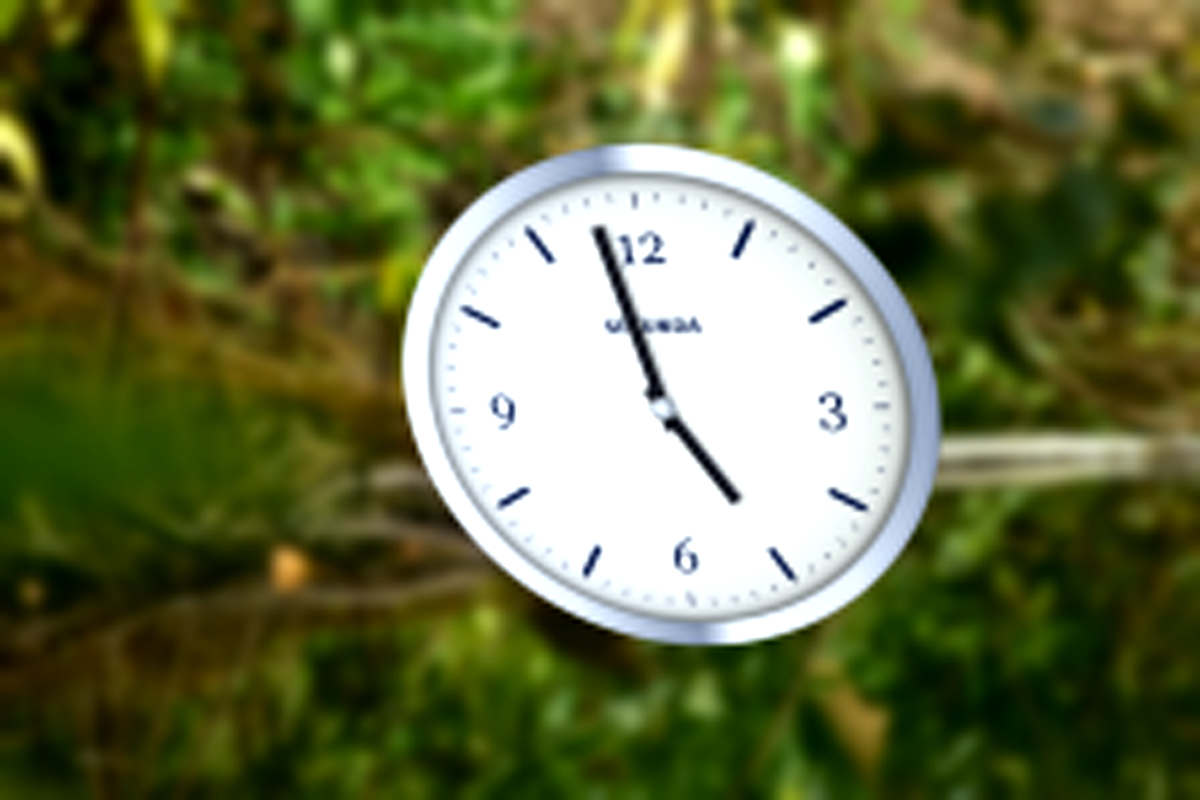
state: 4:58
